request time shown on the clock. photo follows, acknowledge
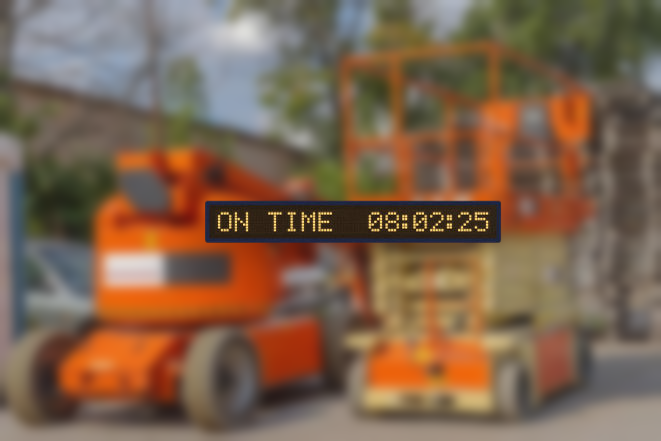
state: 8:02:25
